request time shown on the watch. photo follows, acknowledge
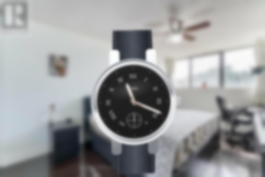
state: 11:19
